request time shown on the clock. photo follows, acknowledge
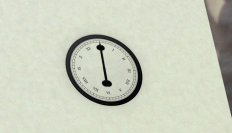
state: 6:00
